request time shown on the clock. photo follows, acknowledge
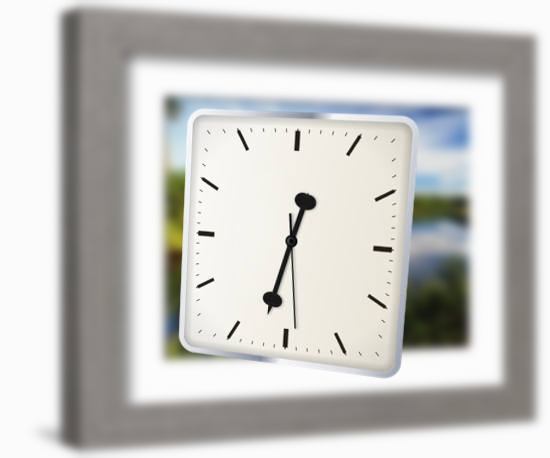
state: 12:32:29
